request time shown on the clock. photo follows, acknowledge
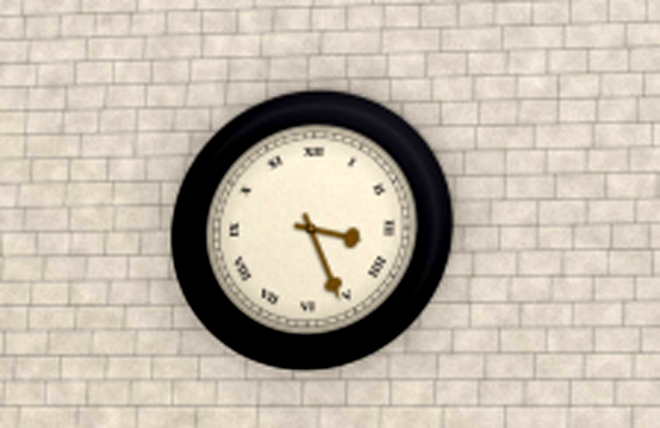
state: 3:26
